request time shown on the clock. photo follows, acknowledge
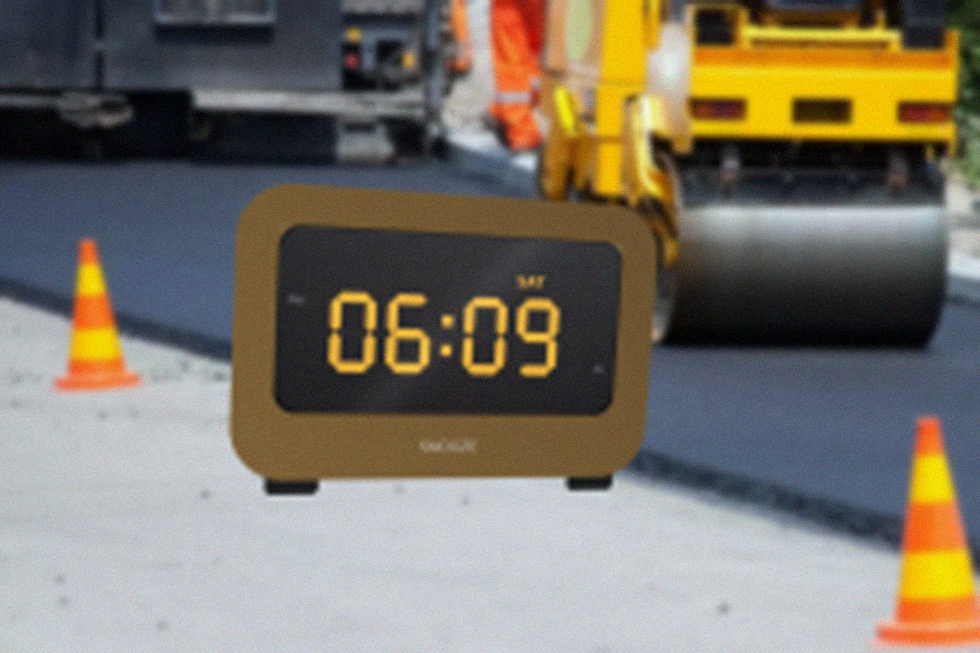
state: 6:09
